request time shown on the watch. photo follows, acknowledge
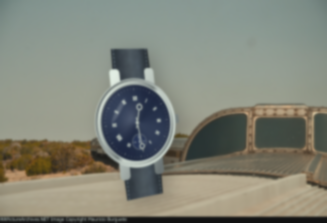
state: 12:29
